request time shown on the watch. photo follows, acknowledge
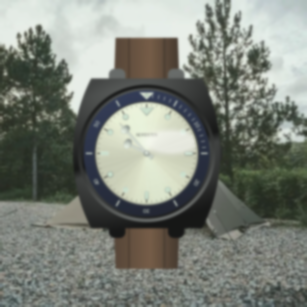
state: 9:53
